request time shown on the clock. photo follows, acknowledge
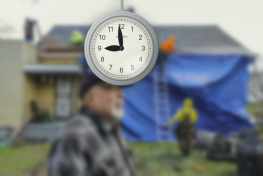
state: 8:59
